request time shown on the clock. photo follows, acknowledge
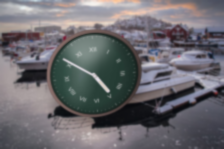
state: 4:51
